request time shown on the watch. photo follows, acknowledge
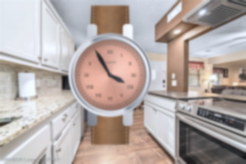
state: 3:55
